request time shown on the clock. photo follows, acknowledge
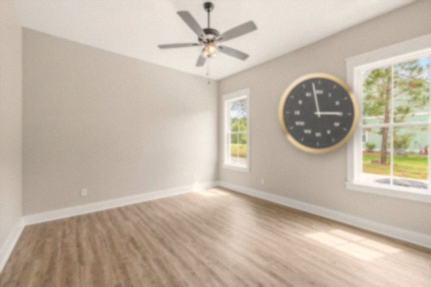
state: 2:58
